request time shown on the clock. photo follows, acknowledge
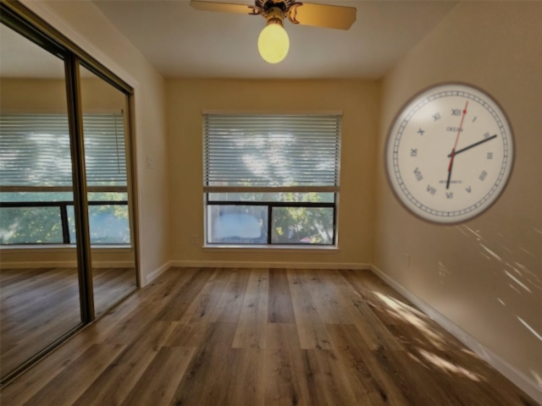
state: 6:11:02
